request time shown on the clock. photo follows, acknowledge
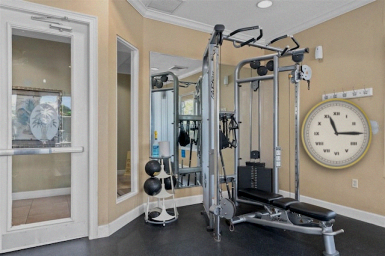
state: 11:15
